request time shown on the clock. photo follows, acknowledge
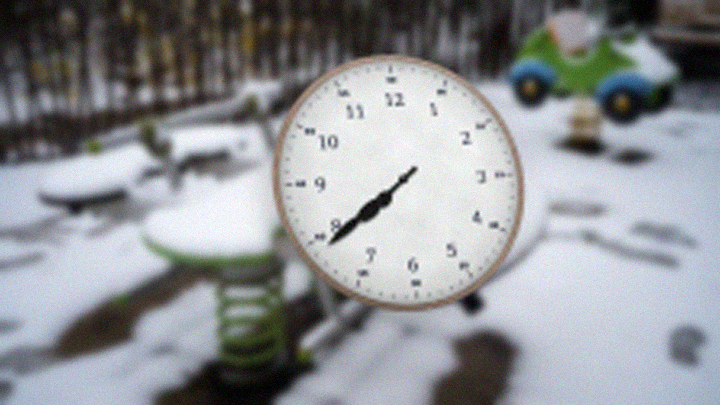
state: 7:39
